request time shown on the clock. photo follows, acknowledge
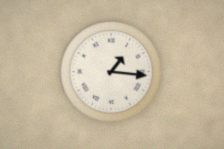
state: 1:16
